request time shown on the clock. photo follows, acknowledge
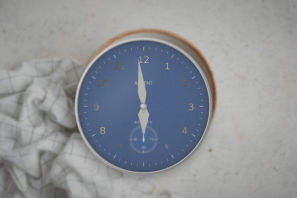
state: 5:59
